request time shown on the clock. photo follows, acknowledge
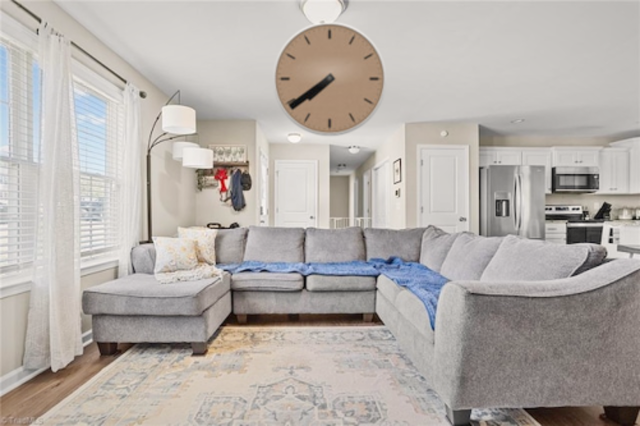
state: 7:39
